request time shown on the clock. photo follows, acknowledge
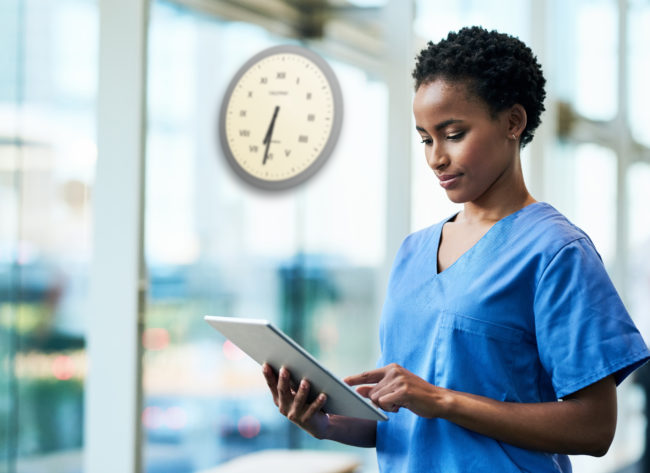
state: 6:31
